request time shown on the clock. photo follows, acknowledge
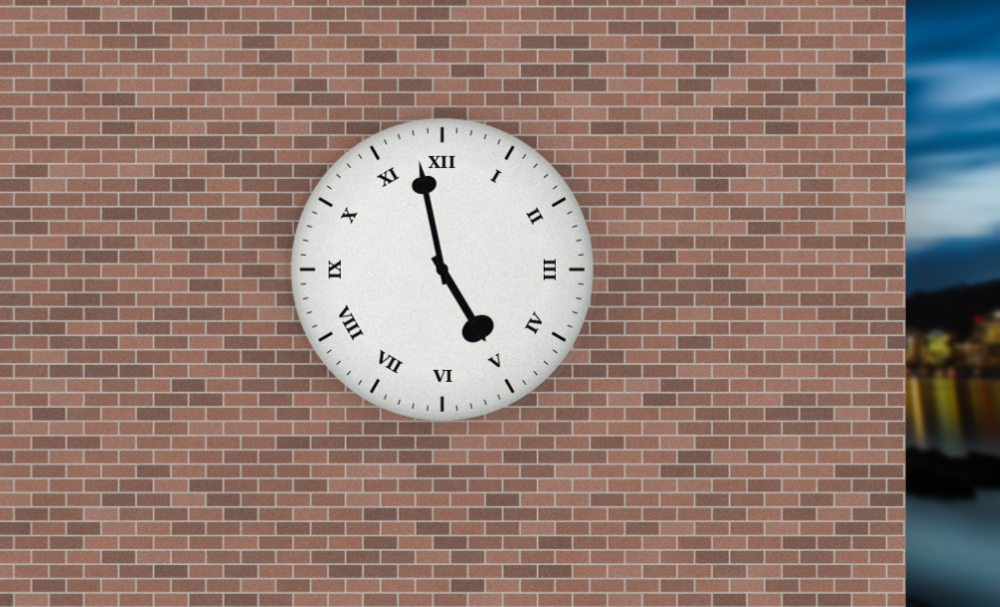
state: 4:58
